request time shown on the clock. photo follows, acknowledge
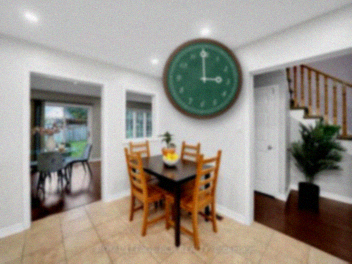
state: 2:59
